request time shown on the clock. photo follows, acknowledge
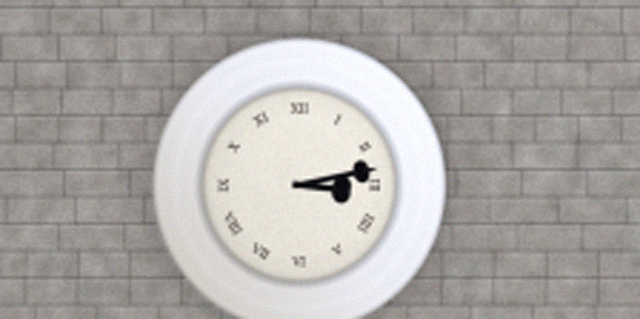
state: 3:13
